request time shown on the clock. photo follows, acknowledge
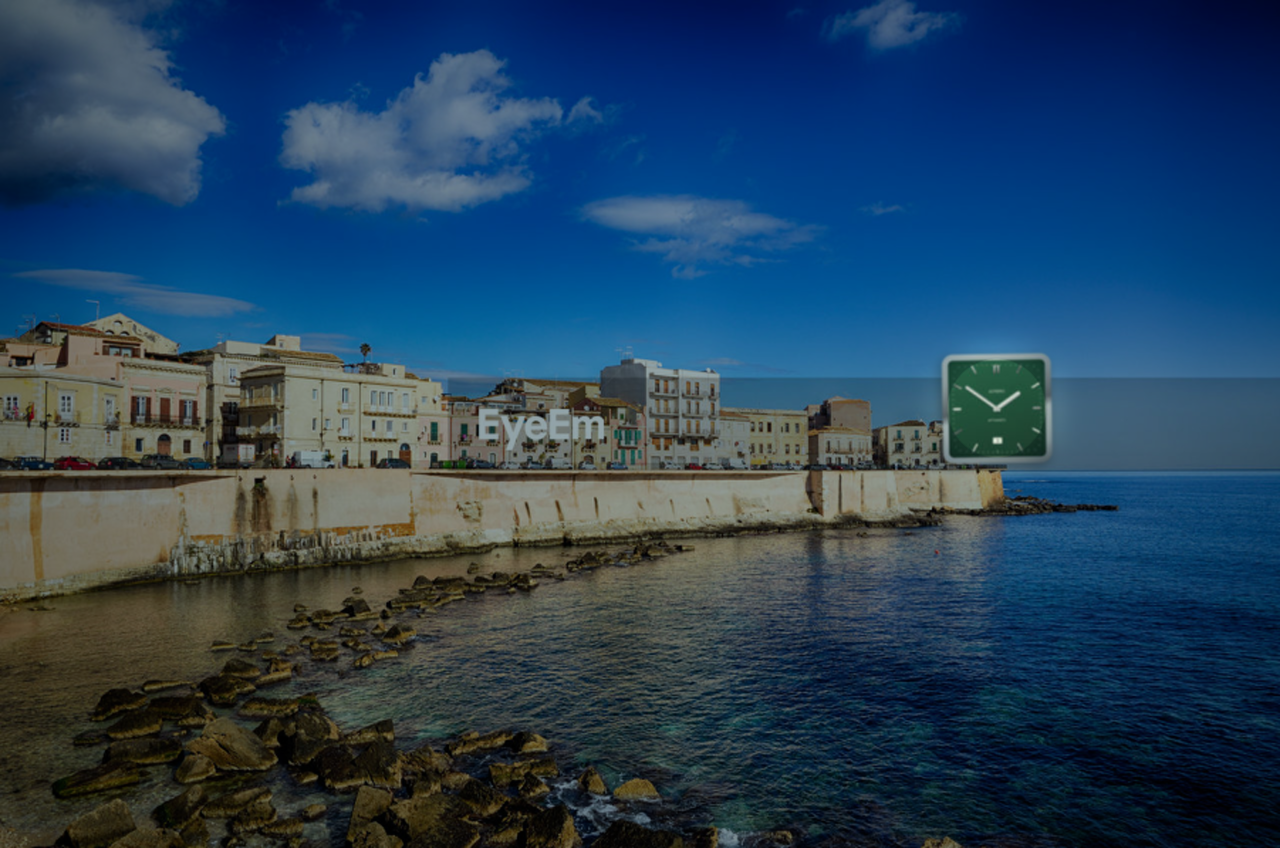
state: 1:51
